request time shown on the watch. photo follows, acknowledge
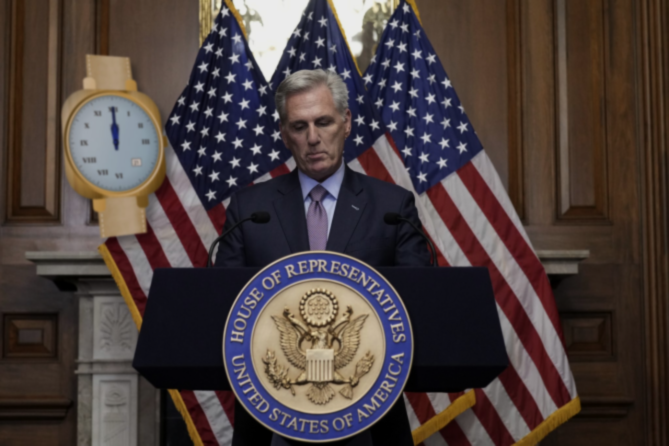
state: 12:00
